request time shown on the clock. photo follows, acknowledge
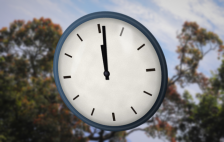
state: 12:01
